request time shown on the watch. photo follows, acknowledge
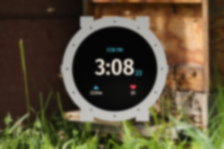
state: 3:08
